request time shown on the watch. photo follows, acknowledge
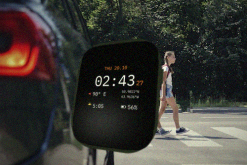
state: 2:43
